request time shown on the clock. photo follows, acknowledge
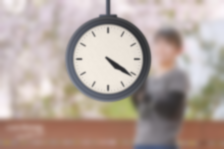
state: 4:21
